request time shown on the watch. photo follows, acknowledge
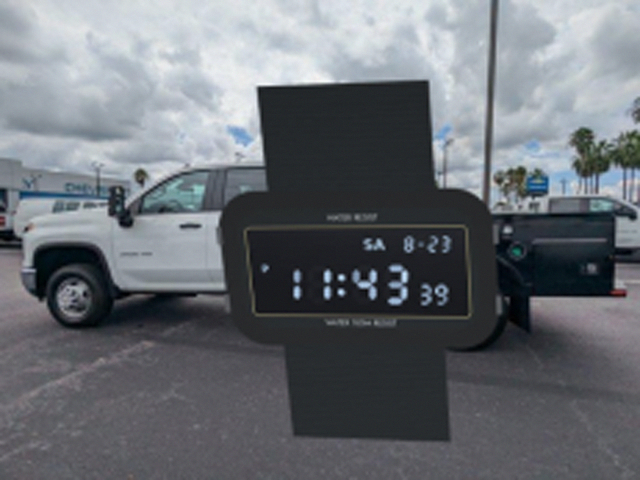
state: 11:43:39
